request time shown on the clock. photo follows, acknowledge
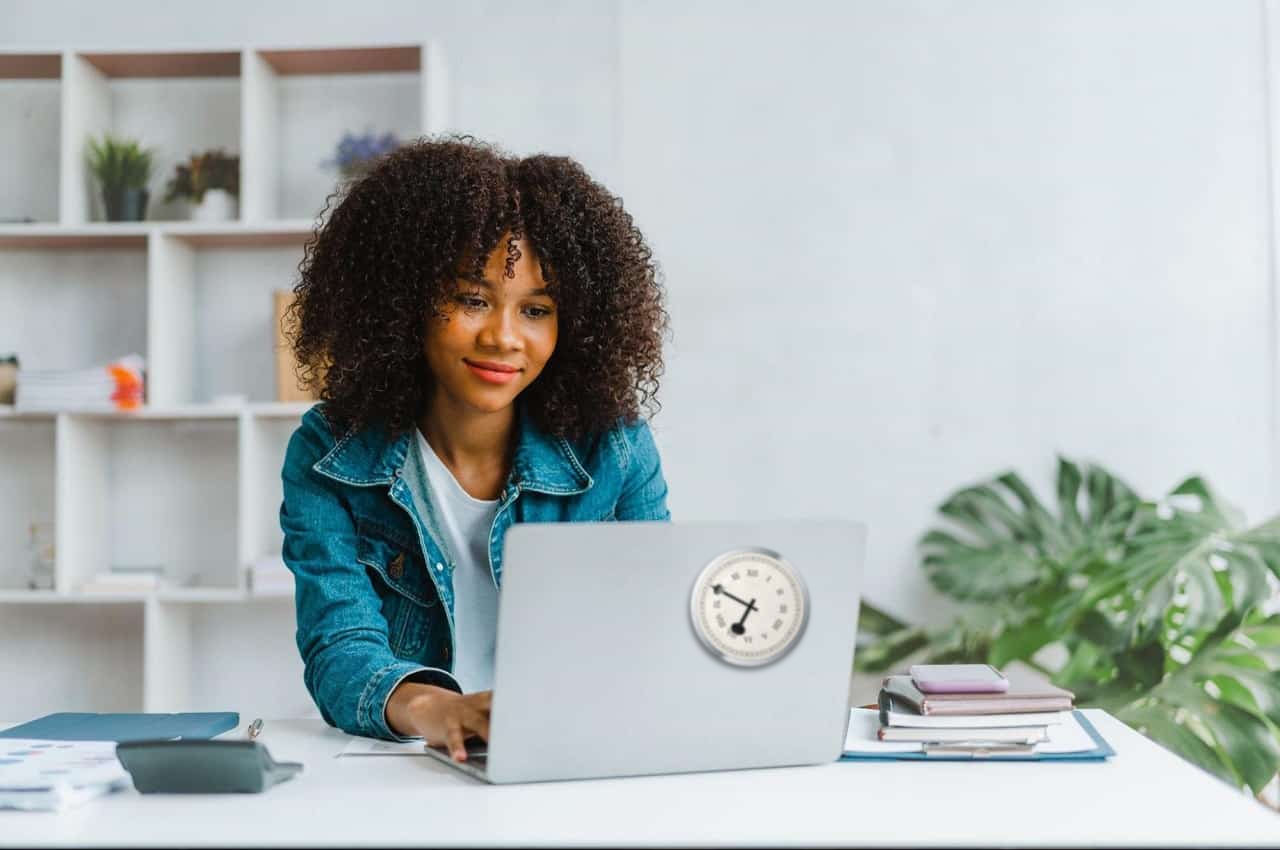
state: 6:49
